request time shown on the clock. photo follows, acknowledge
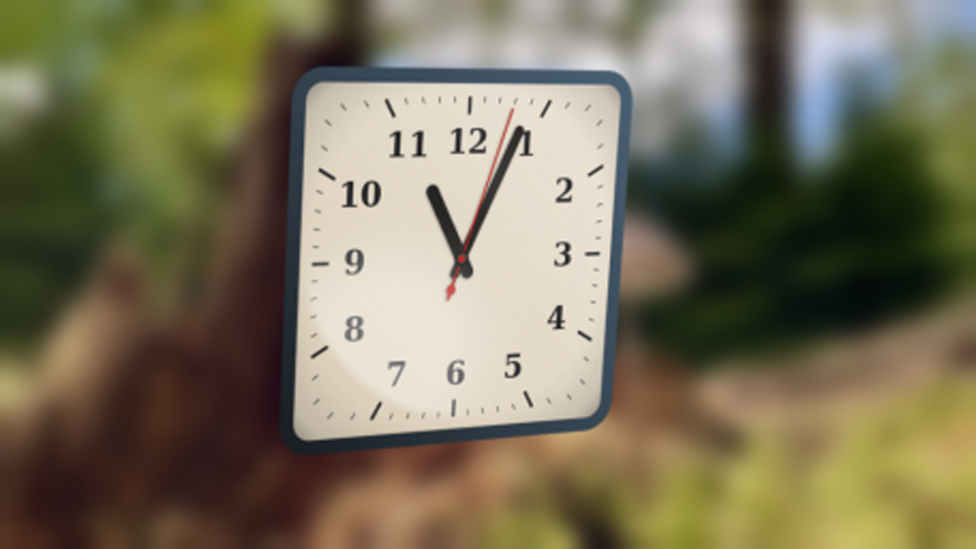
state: 11:04:03
